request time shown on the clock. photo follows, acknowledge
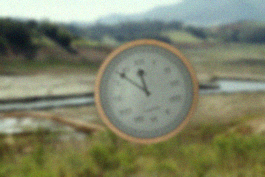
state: 11:53
